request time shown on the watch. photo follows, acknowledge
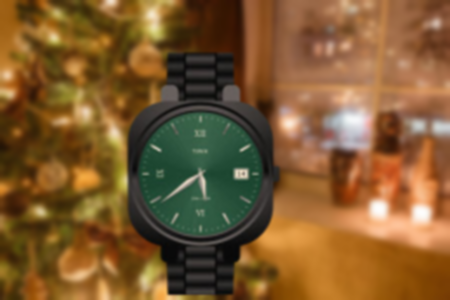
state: 5:39
